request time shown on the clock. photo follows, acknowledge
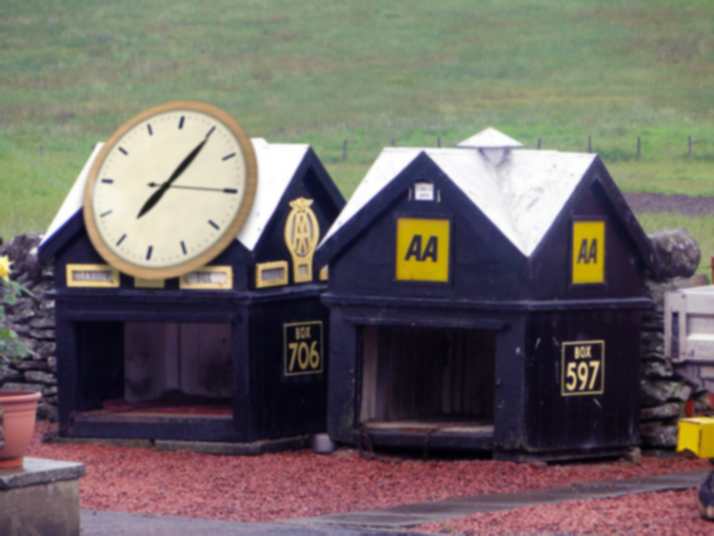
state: 7:05:15
